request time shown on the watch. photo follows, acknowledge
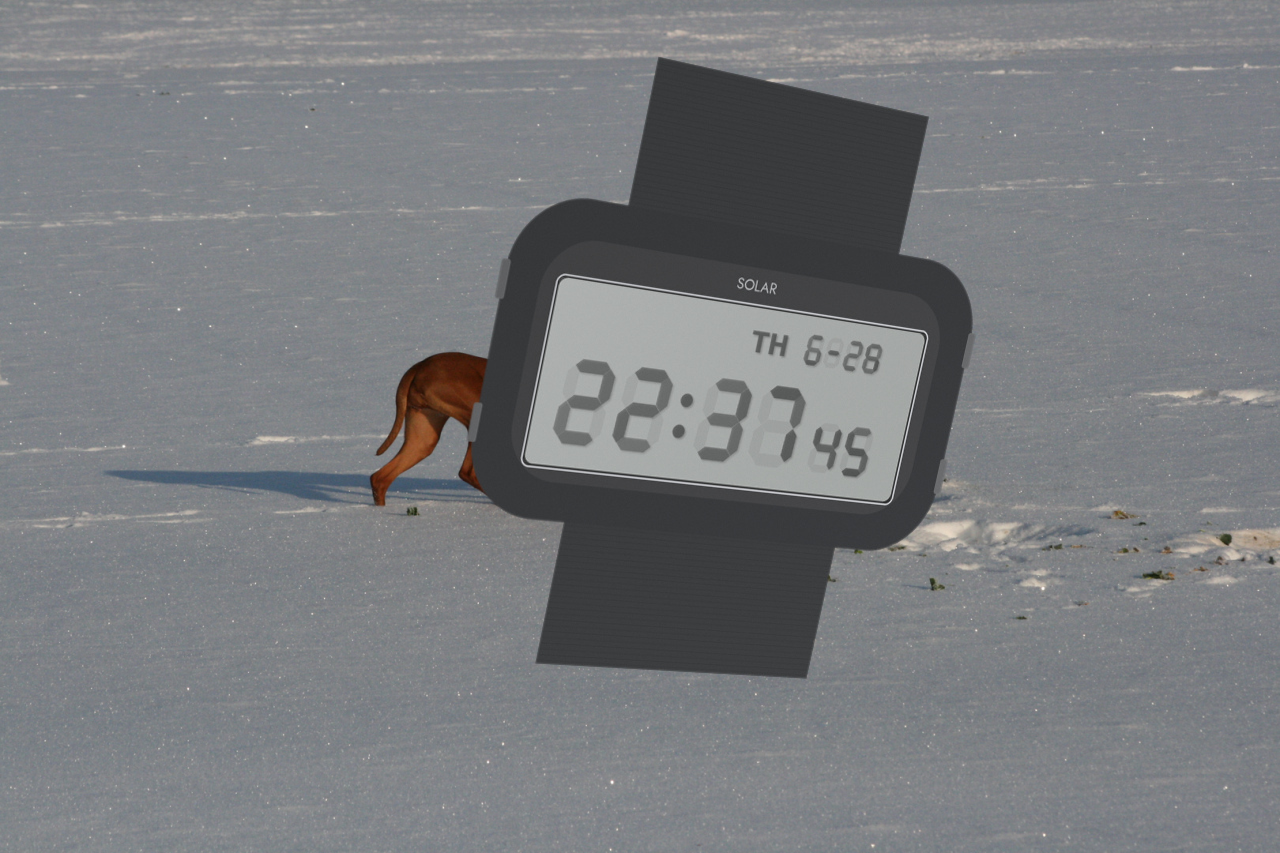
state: 22:37:45
